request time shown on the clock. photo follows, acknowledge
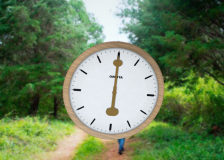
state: 6:00
